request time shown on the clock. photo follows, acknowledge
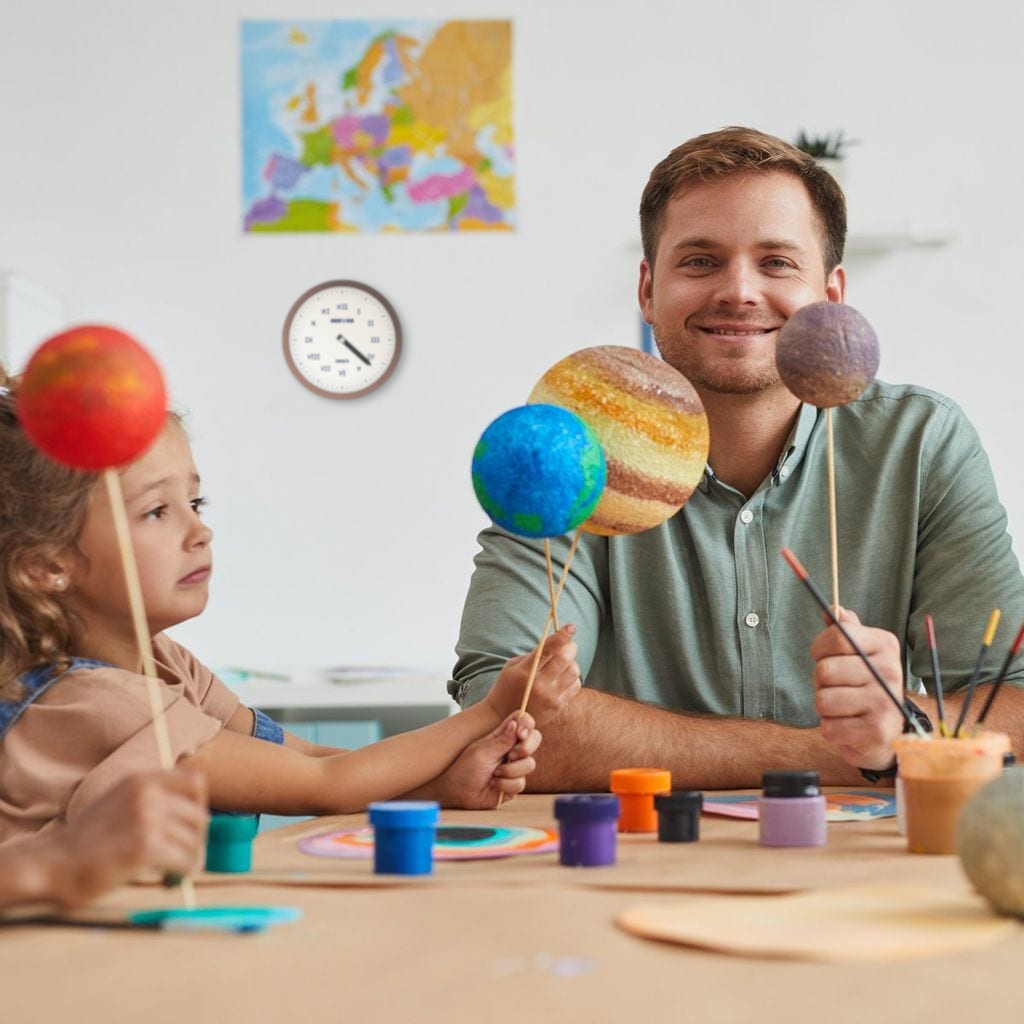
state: 4:22
